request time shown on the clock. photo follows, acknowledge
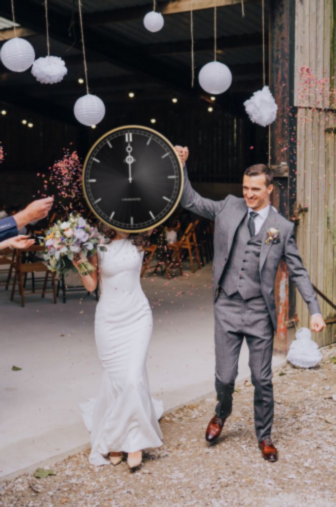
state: 12:00
